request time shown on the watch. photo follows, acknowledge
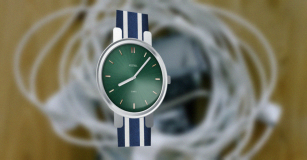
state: 8:07
